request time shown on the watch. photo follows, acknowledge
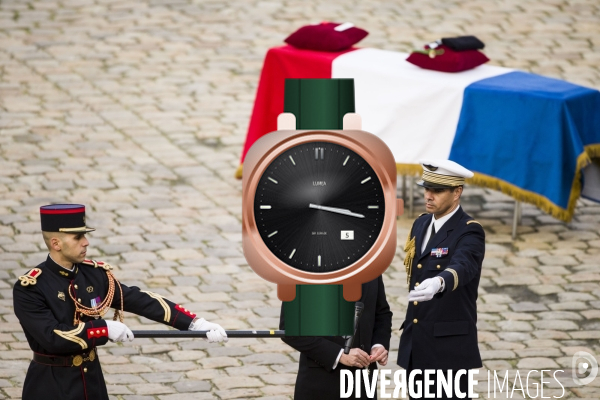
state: 3:17
